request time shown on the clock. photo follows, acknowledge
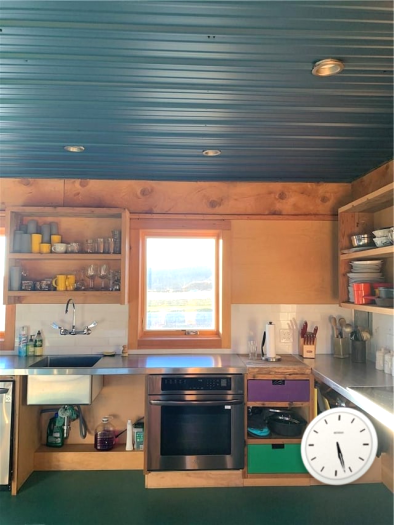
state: 5:27
